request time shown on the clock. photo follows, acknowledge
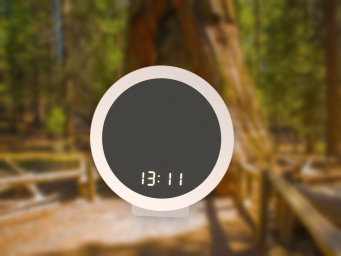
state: 13:11
